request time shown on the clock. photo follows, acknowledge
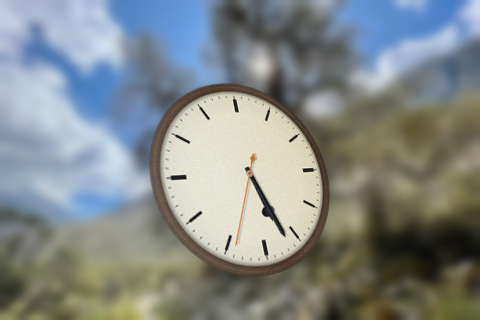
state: 5:26:34
